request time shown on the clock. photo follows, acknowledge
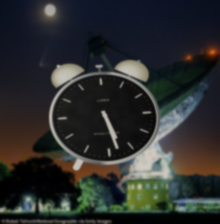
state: 5:28
